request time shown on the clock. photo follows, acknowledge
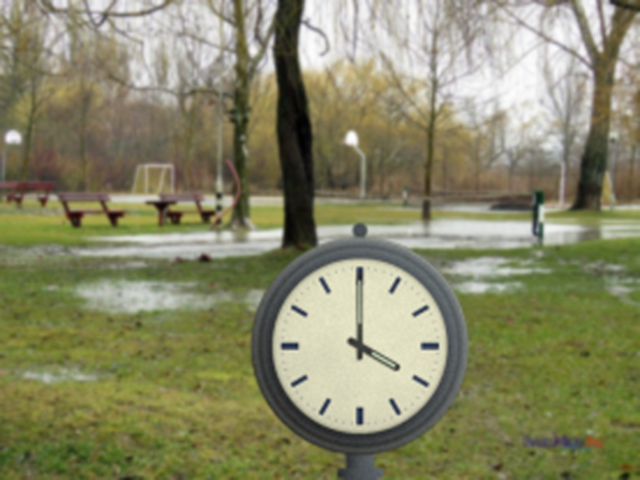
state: 4:00
